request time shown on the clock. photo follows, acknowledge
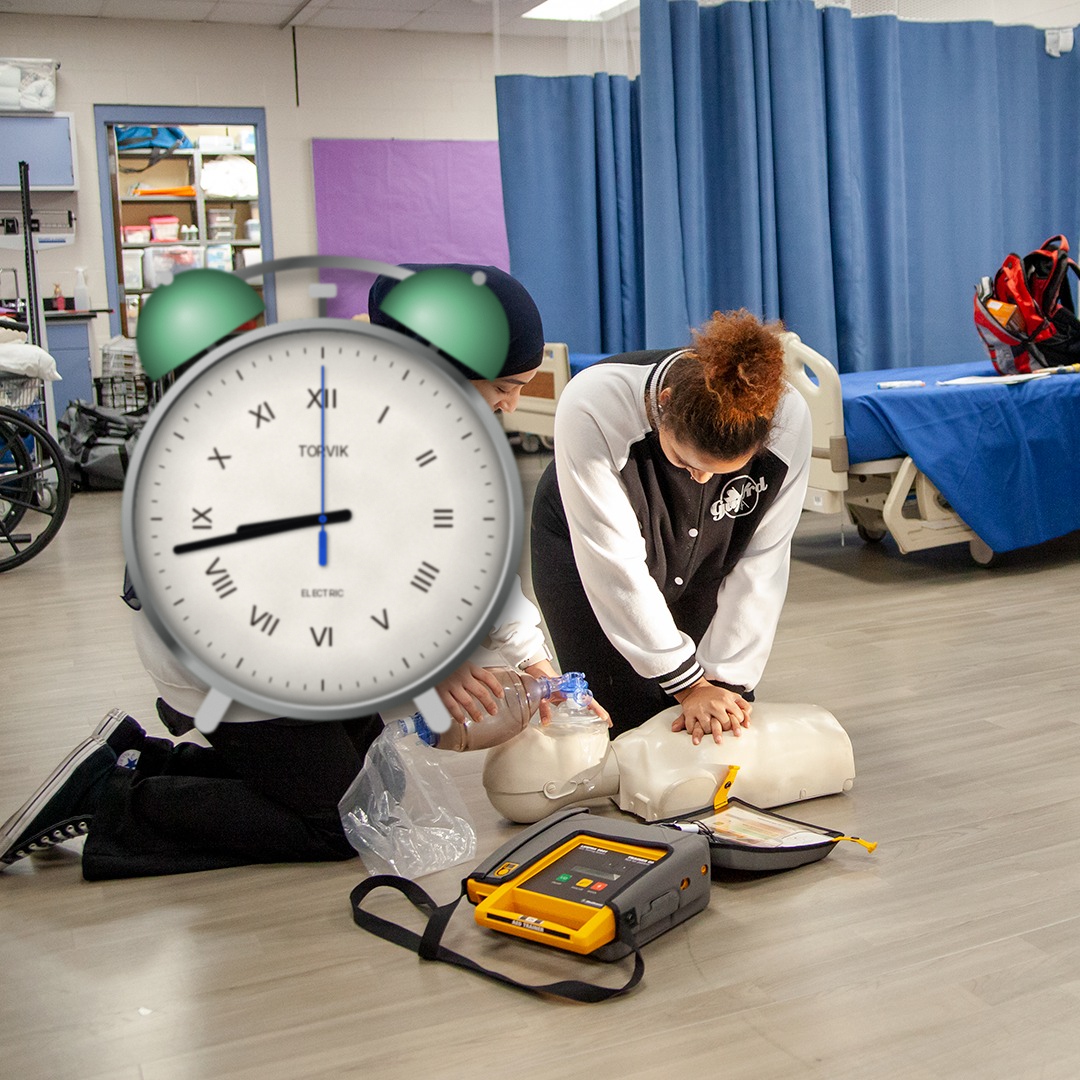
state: 8:43:00
